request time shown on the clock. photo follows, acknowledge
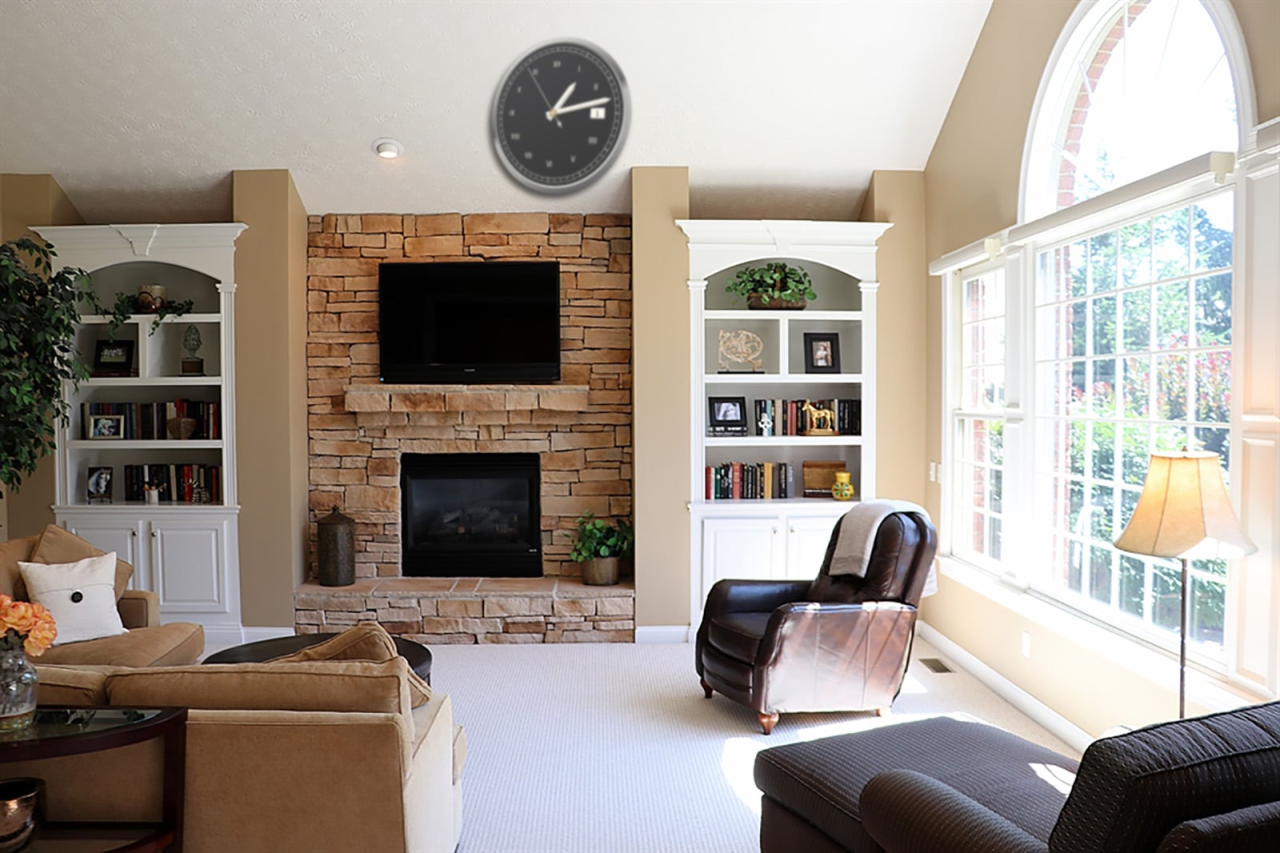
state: 1:12:54
